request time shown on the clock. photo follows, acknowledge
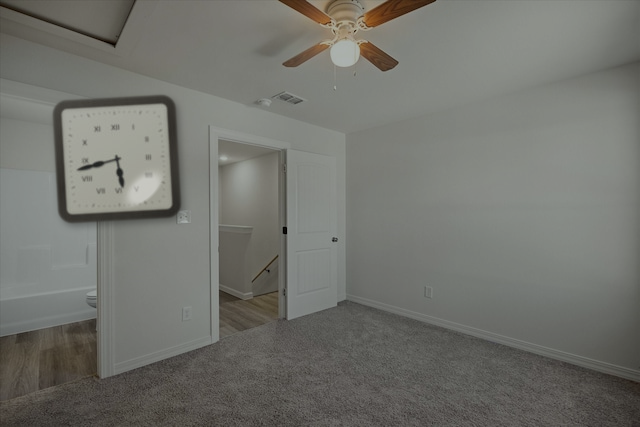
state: 5:43
